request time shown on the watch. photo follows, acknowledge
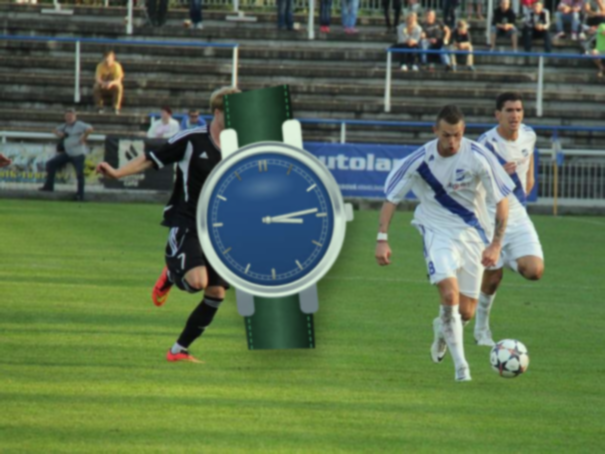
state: 3:14
